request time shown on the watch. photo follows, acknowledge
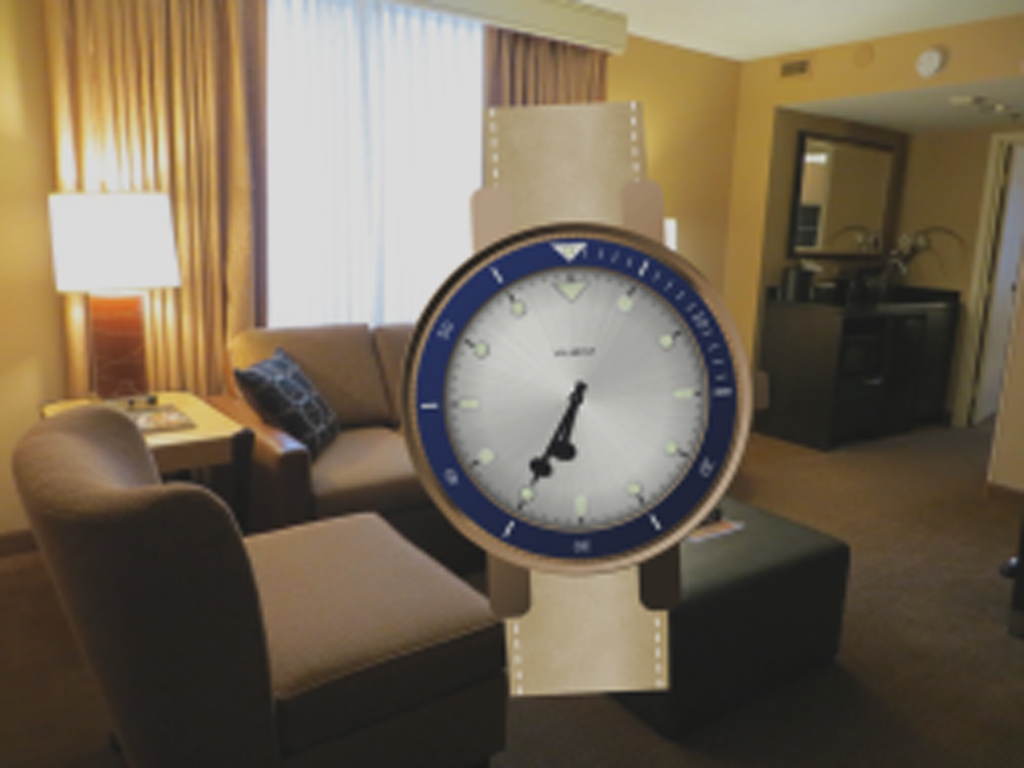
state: 6:35
